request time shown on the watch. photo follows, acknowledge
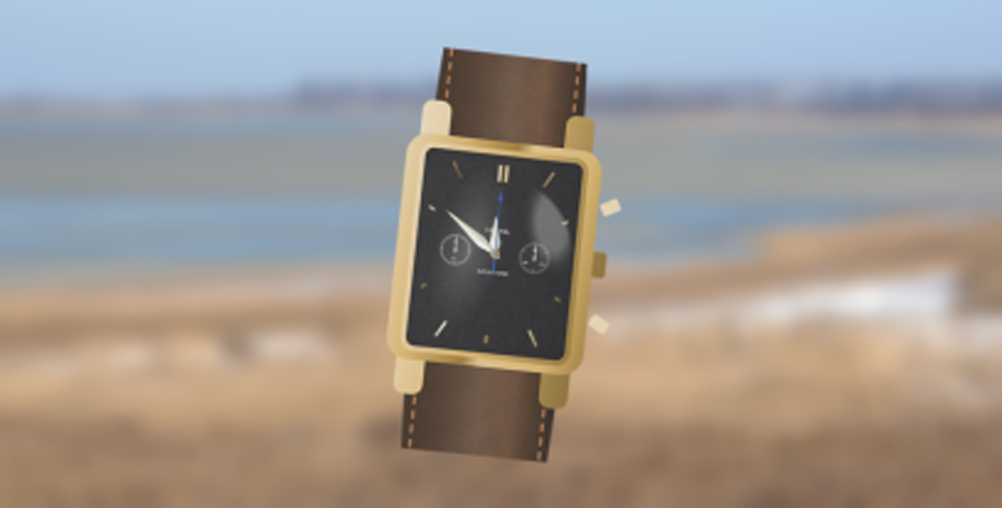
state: 11:51
